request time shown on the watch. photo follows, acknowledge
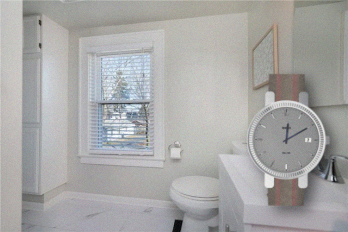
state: 12:10
